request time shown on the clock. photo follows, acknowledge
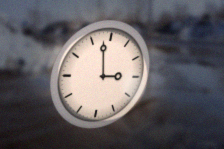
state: 2:58
